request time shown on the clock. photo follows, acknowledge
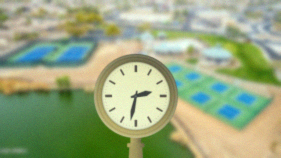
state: 2:32
